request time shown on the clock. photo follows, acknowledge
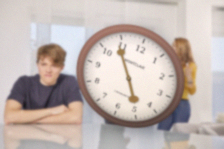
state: 4:54
